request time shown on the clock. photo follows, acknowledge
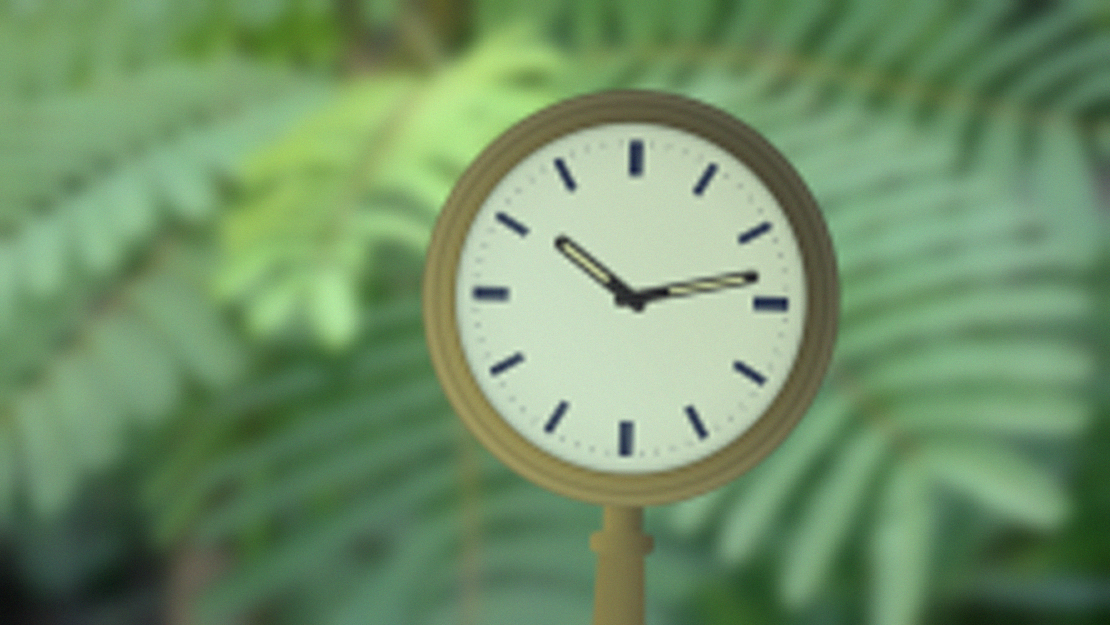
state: 10:13
